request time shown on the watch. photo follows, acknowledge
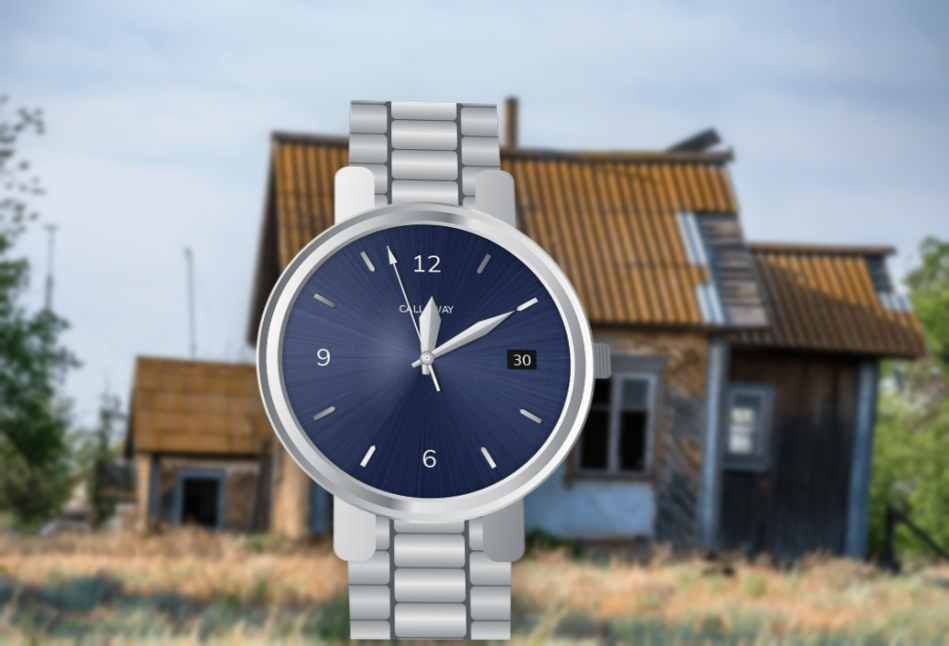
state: 12:09:57
